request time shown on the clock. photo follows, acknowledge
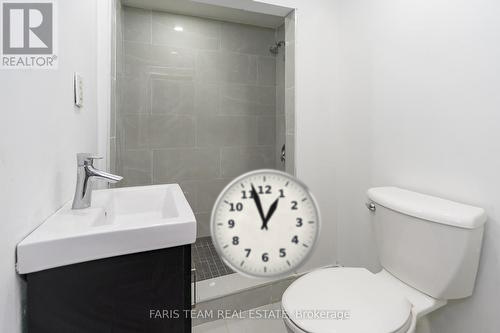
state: 12:57
